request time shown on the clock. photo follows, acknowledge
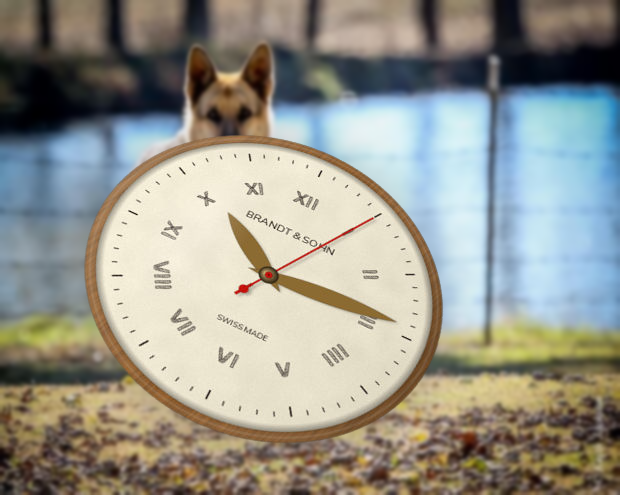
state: 10:14:05
